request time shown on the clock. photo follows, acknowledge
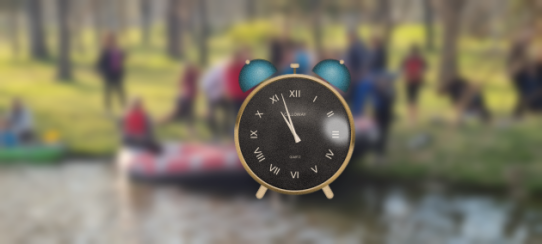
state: 10:57
